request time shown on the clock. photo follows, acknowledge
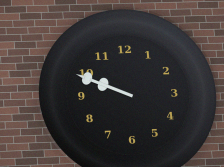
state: 9:49
